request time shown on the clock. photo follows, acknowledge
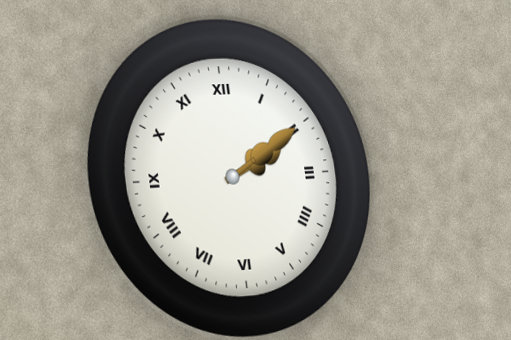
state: 2:10
